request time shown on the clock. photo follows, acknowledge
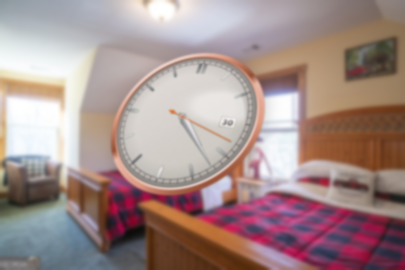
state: 4:22:18
